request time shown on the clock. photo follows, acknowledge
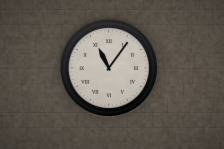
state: 11:06
